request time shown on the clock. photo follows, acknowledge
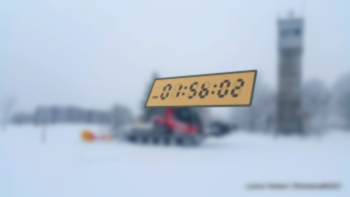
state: 1:56:02
